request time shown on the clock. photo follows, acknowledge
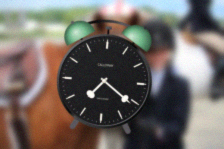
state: 7:21
